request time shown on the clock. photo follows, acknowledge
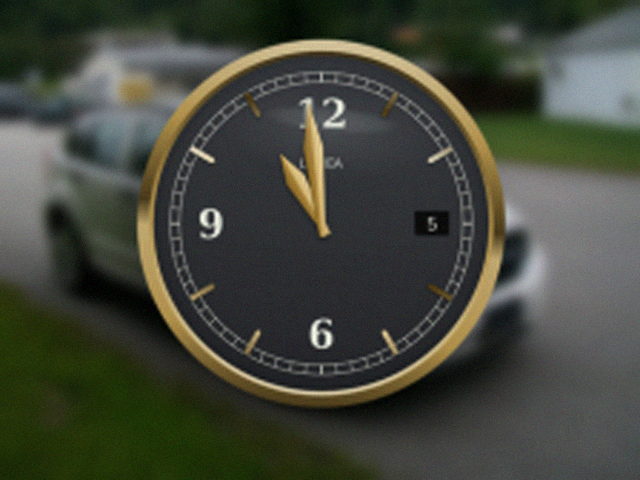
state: 10:59
